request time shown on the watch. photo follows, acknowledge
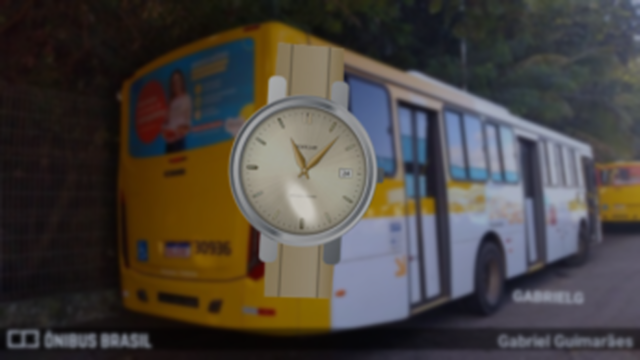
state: 11:07
